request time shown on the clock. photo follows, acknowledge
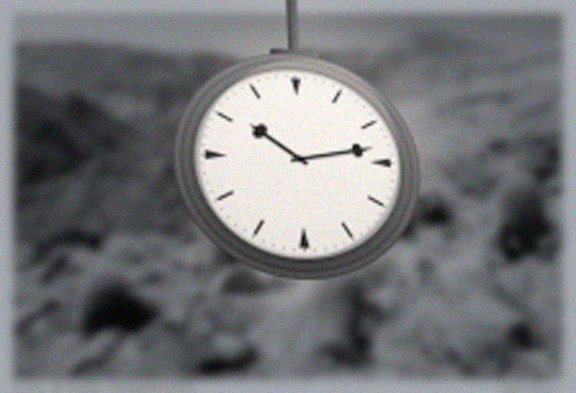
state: 10:13
